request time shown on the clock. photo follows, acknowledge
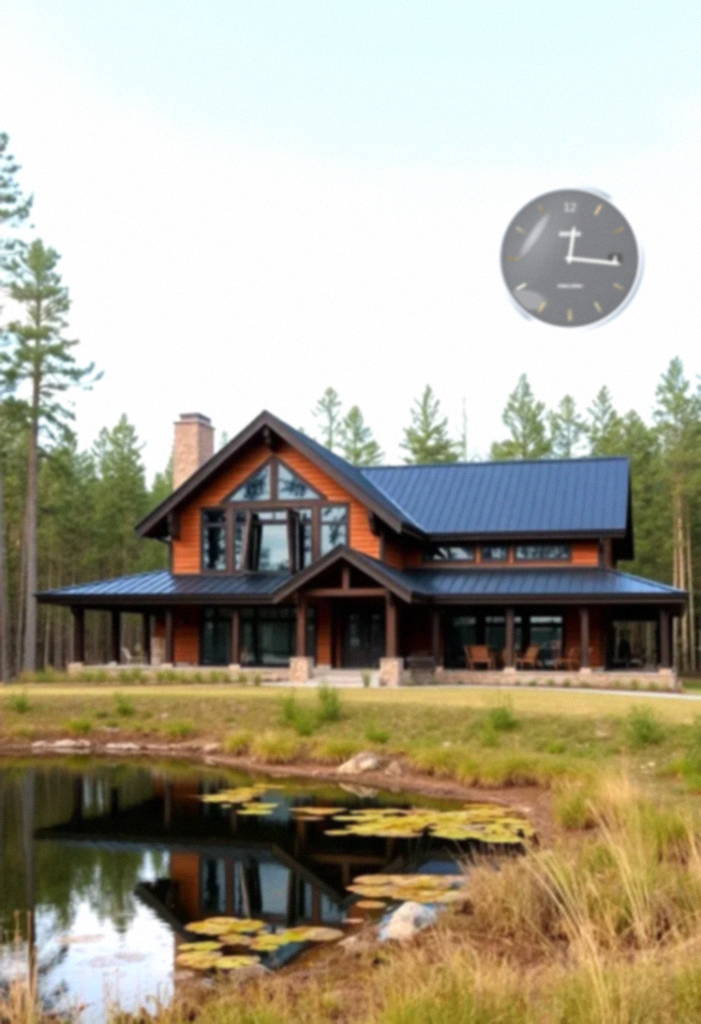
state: 12:16
